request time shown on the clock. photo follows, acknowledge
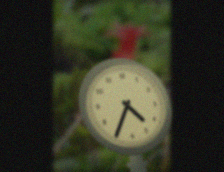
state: 4:35
